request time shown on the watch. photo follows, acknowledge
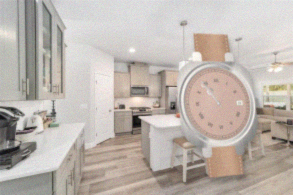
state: 10:54
